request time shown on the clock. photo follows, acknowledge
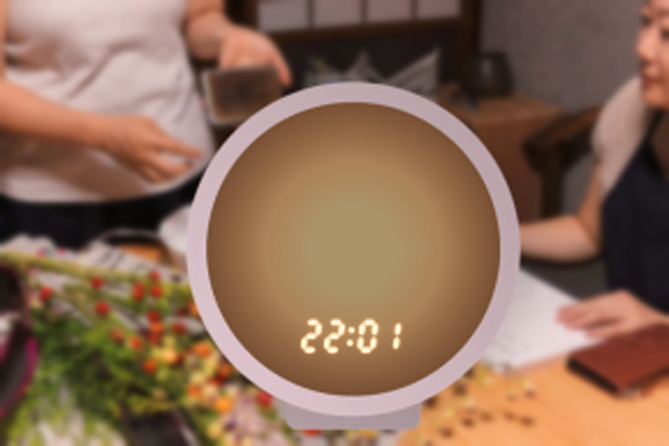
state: 22:01
